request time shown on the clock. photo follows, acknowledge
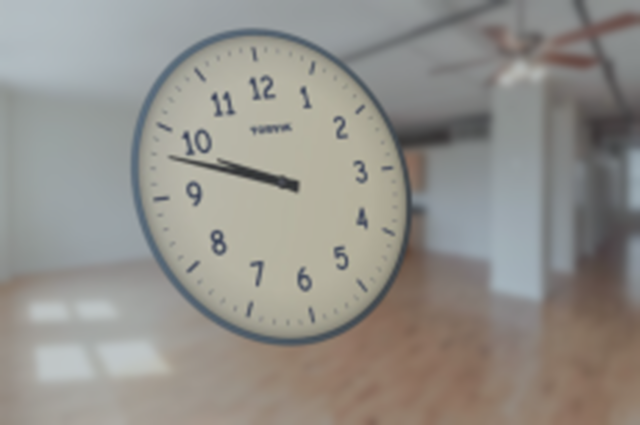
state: 9:48
